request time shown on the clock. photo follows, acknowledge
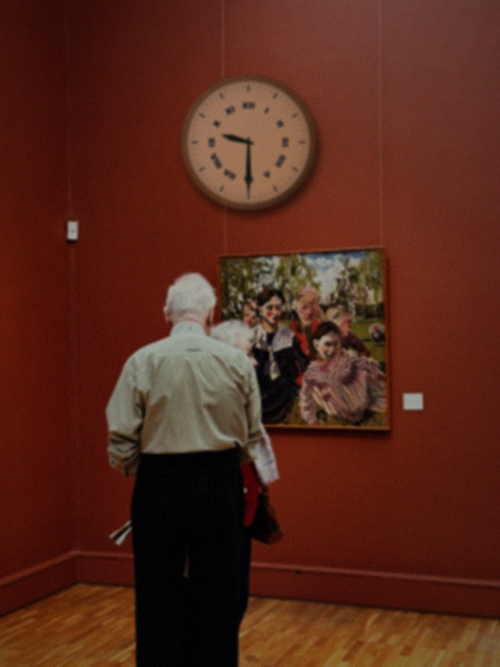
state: 9:30
